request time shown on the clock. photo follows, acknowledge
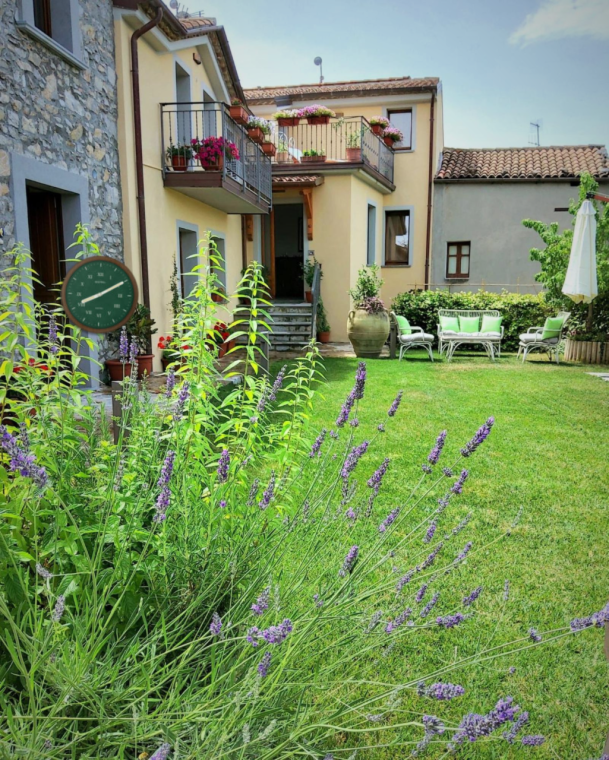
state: 8:10
